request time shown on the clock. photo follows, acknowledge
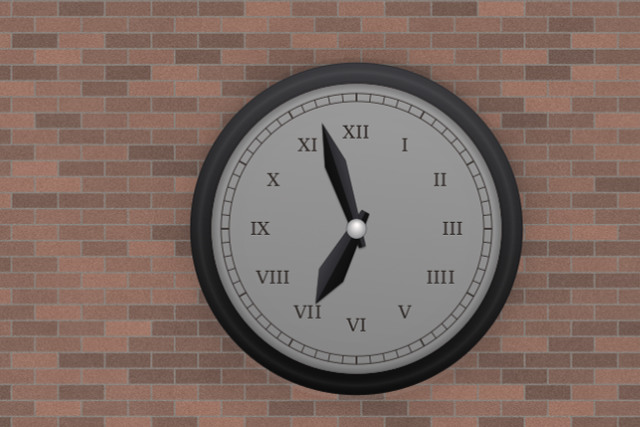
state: 6:57
